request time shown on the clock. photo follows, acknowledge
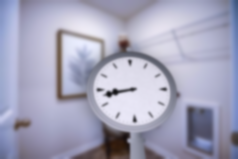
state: 8:43
